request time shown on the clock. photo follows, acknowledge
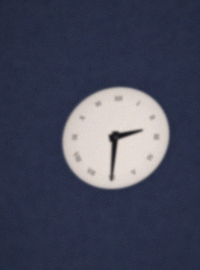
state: 2:30
